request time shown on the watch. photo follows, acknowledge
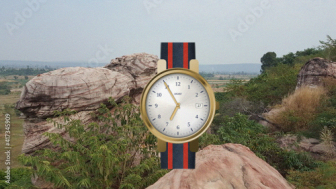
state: 6:55
